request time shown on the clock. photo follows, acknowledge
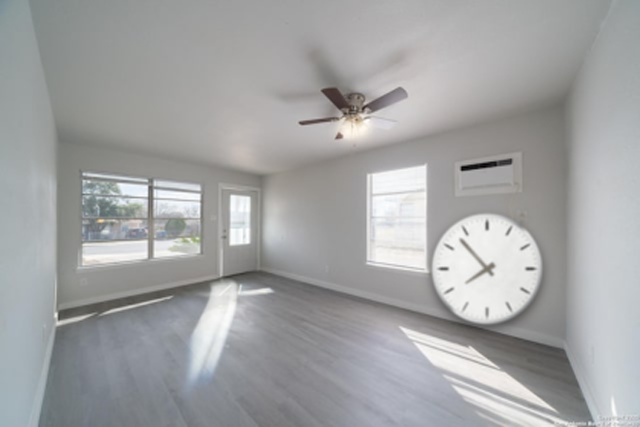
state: 7:53
